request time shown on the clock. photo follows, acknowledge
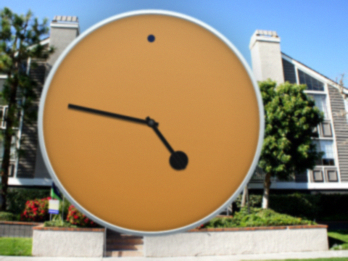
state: 4:47
